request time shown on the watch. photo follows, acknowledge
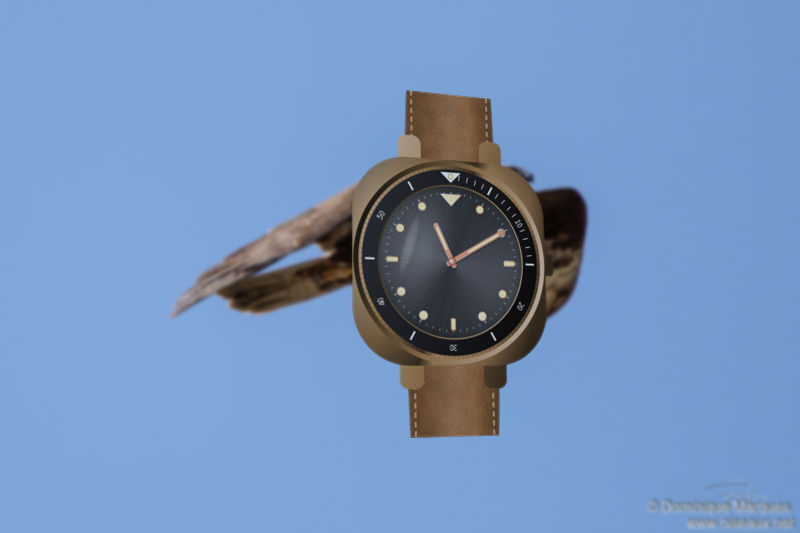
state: 11:10
